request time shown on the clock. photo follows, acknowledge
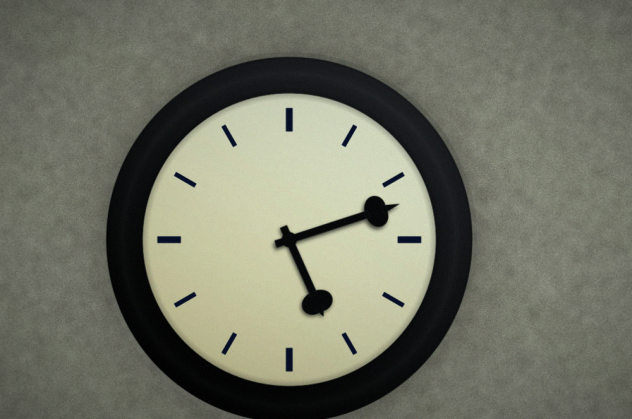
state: 5:12
